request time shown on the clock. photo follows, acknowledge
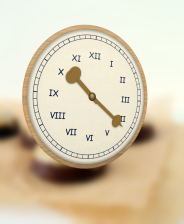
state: 10:21
